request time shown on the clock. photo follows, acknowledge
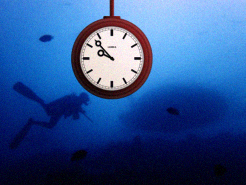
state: 9:53
